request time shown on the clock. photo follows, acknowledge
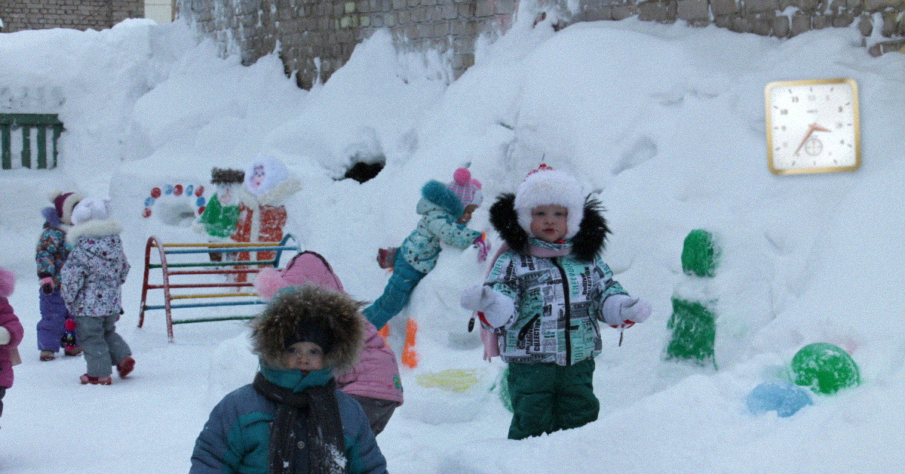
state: 3:36
